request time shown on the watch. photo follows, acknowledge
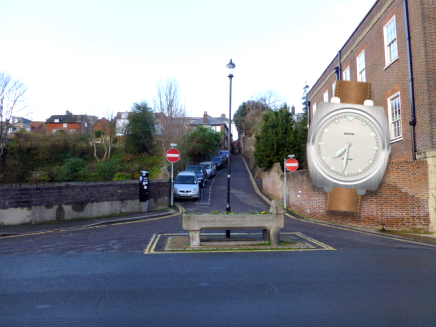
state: 7:31
